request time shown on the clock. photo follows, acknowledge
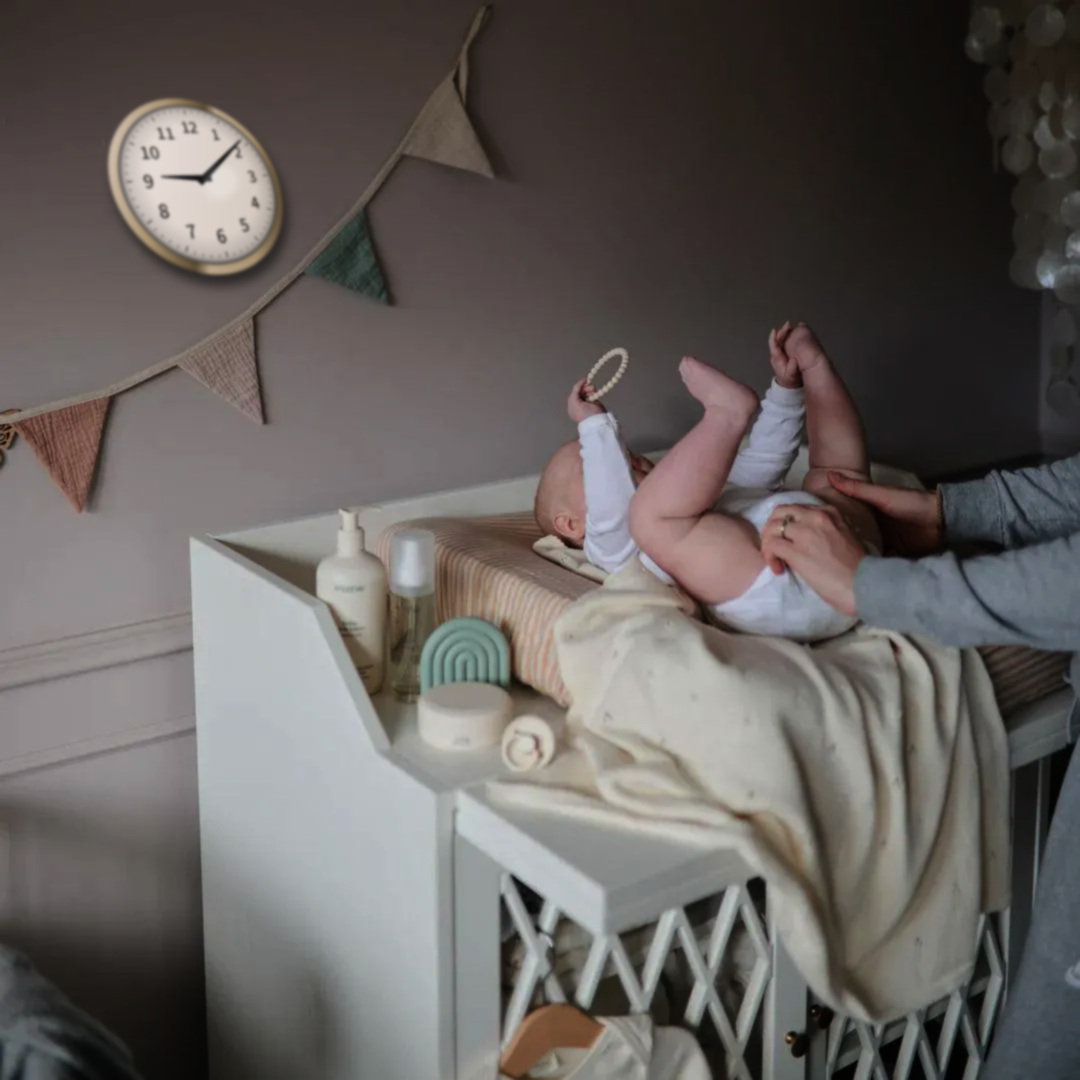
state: 9:09
